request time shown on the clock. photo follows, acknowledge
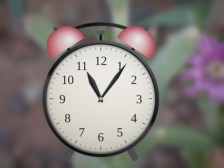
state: 11:06
